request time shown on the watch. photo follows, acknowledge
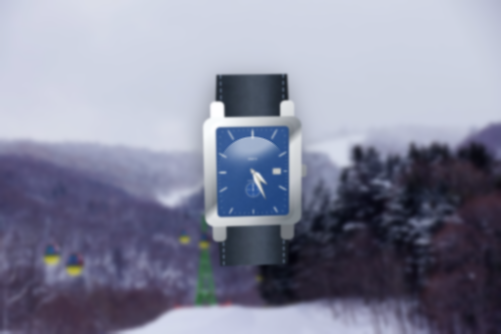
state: 4:26
